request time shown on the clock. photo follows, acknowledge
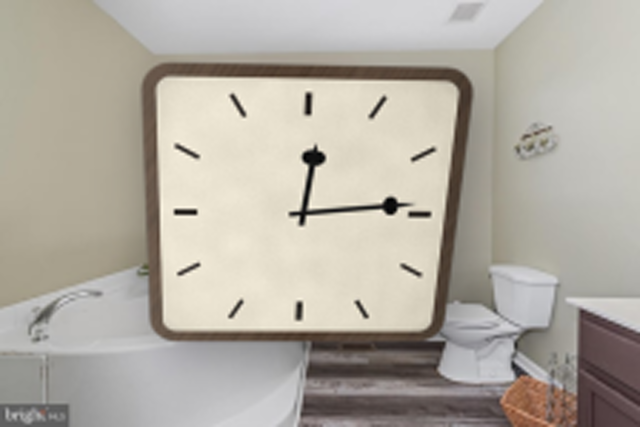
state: 12:14
